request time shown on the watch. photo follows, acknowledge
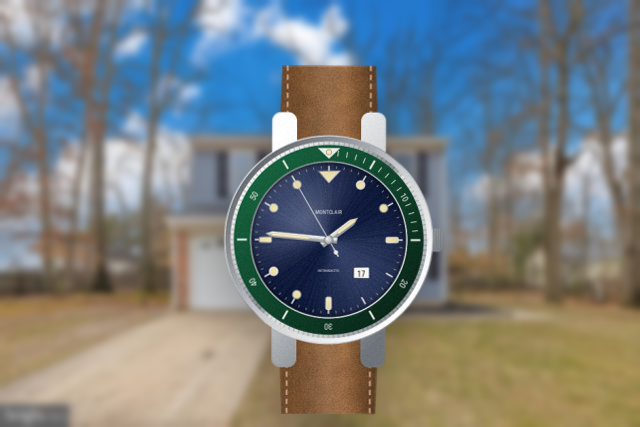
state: 1:45:55
